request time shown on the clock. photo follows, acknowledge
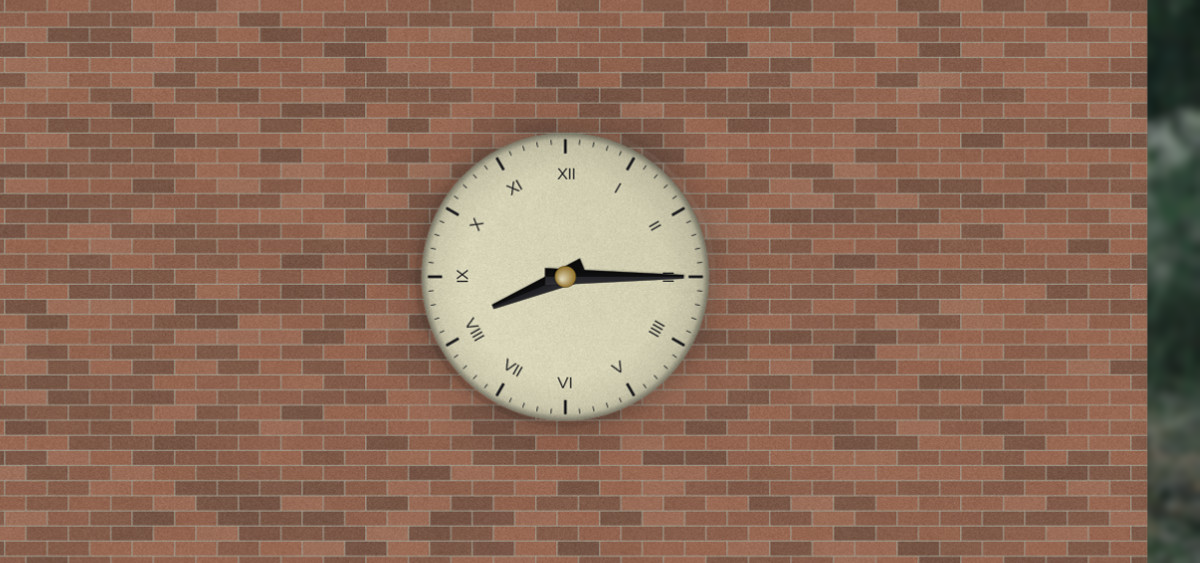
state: 8:15
